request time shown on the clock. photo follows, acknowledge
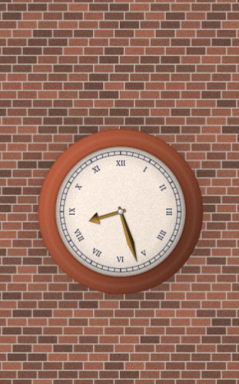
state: 8:27
